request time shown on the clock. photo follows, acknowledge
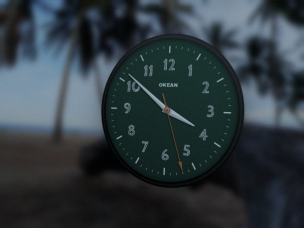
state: 3:51:27
